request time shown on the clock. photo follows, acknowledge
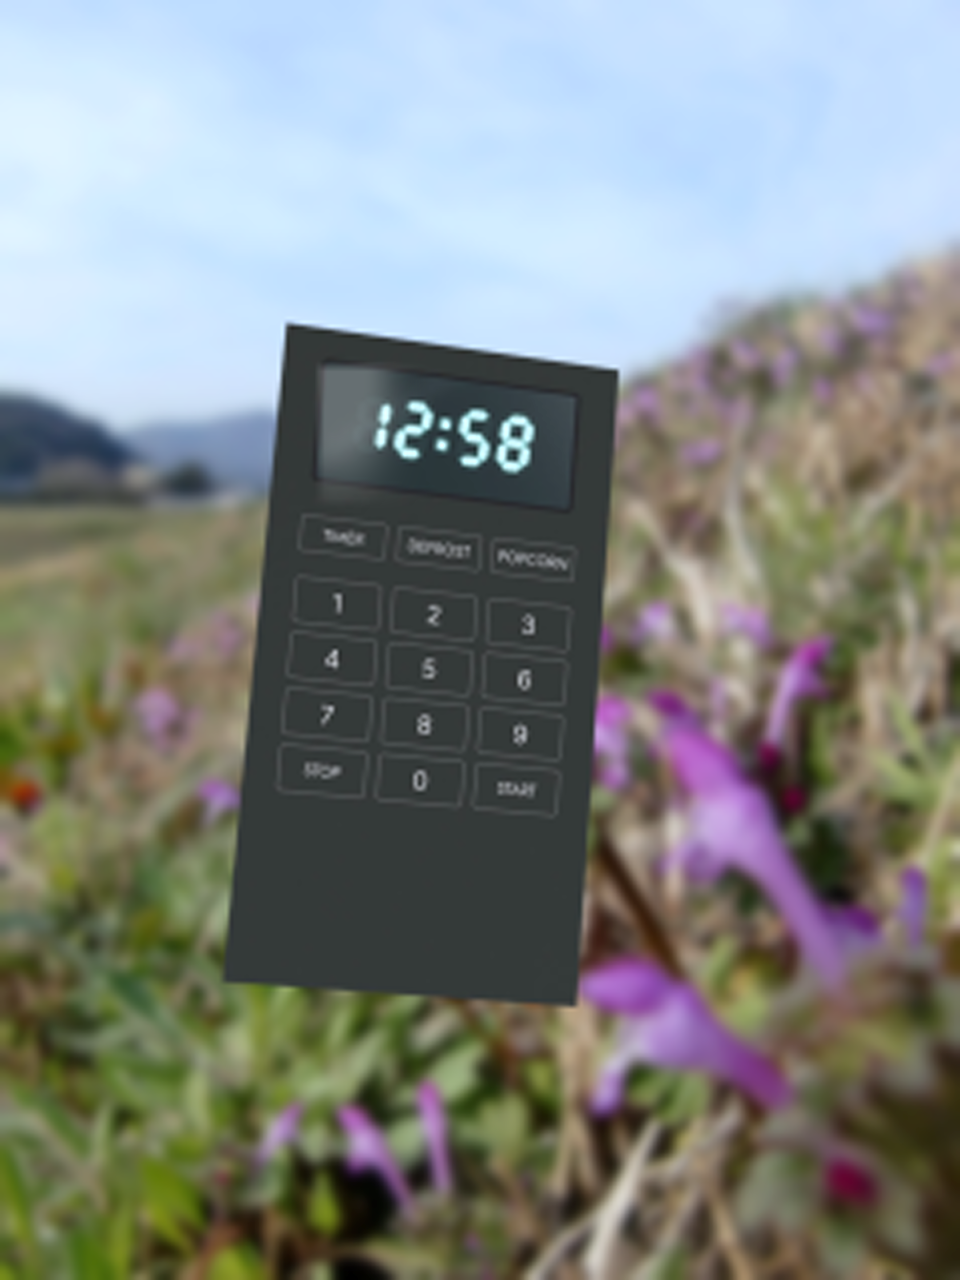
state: 12:58
